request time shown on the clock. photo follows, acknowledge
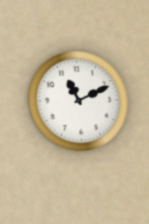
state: 11:11
